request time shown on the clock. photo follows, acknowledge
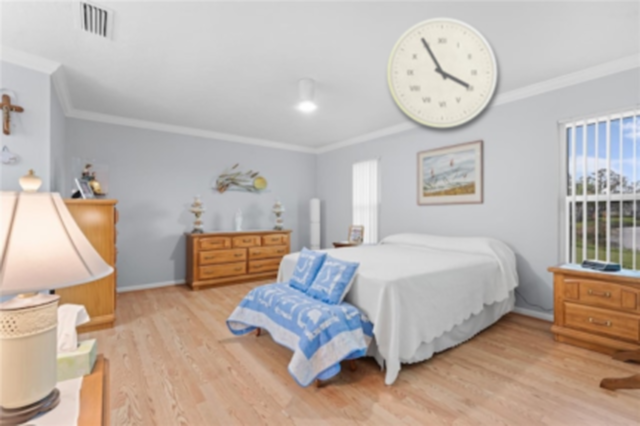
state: 3:55
